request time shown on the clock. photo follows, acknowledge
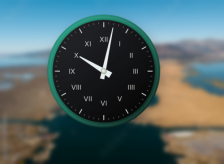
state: 10:02
